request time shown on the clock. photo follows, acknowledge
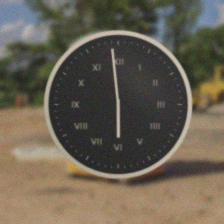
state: 5:59
